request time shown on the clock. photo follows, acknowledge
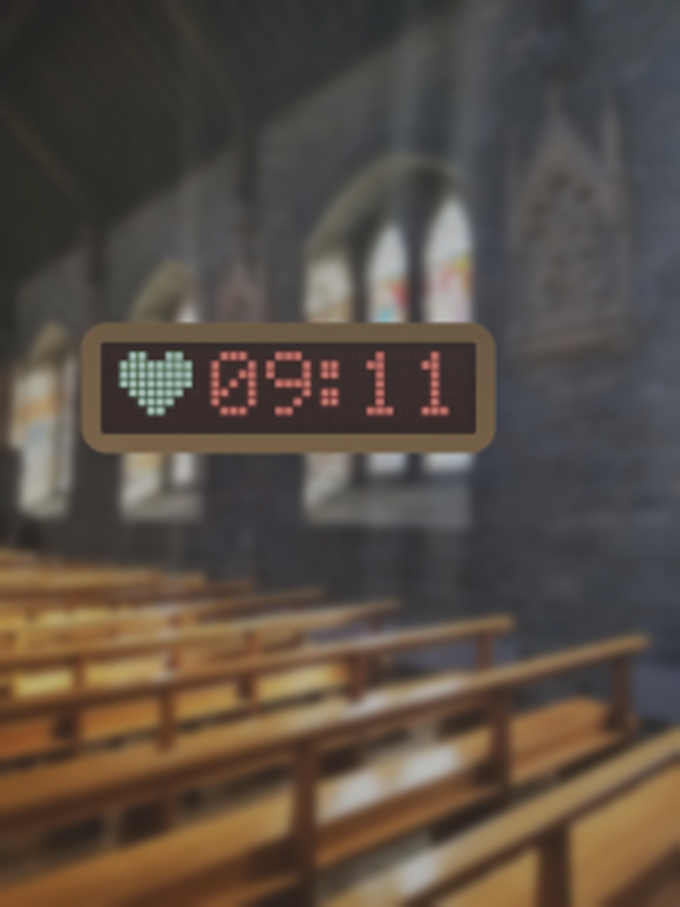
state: 9:11
